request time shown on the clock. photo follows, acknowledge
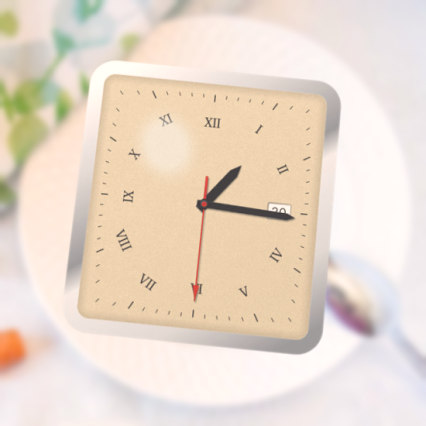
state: 1:15:30
